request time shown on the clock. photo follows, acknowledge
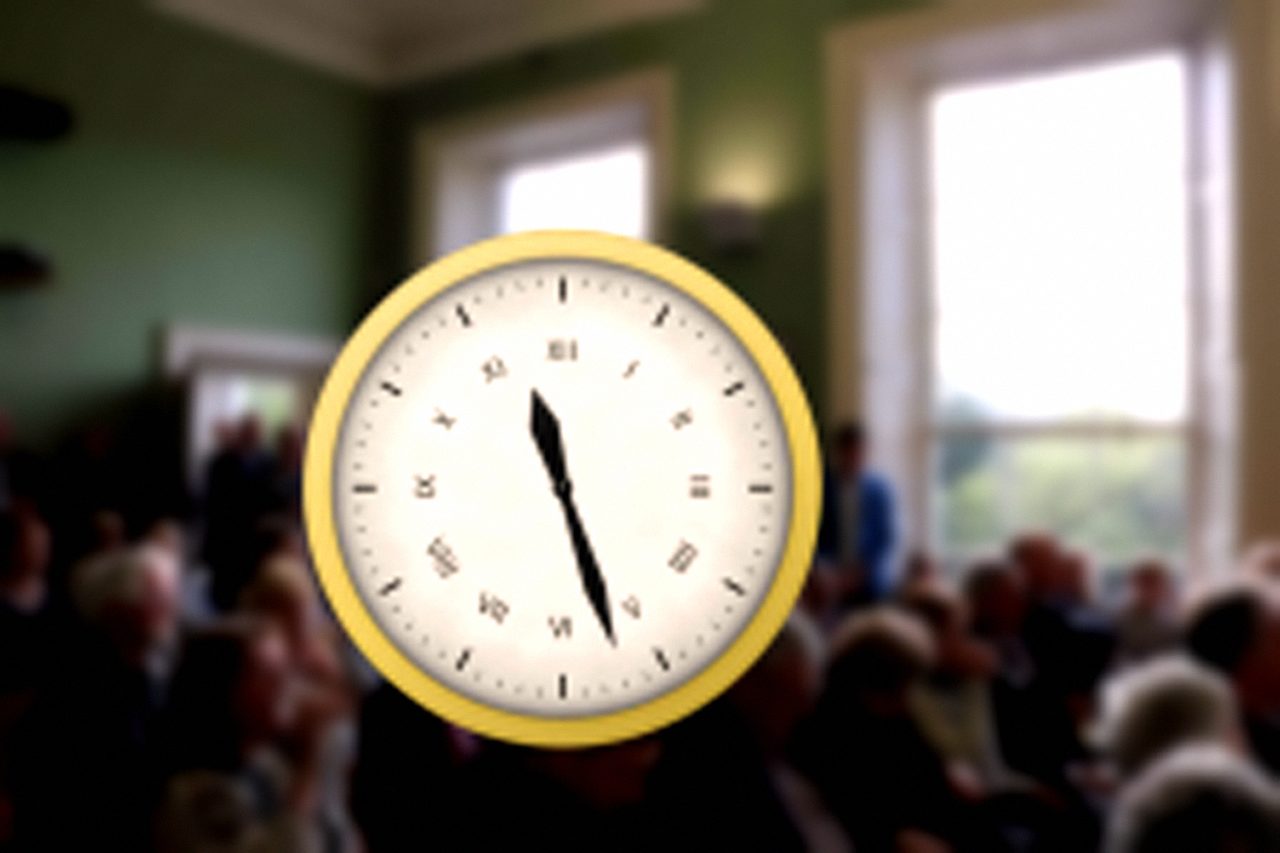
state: 11:27
